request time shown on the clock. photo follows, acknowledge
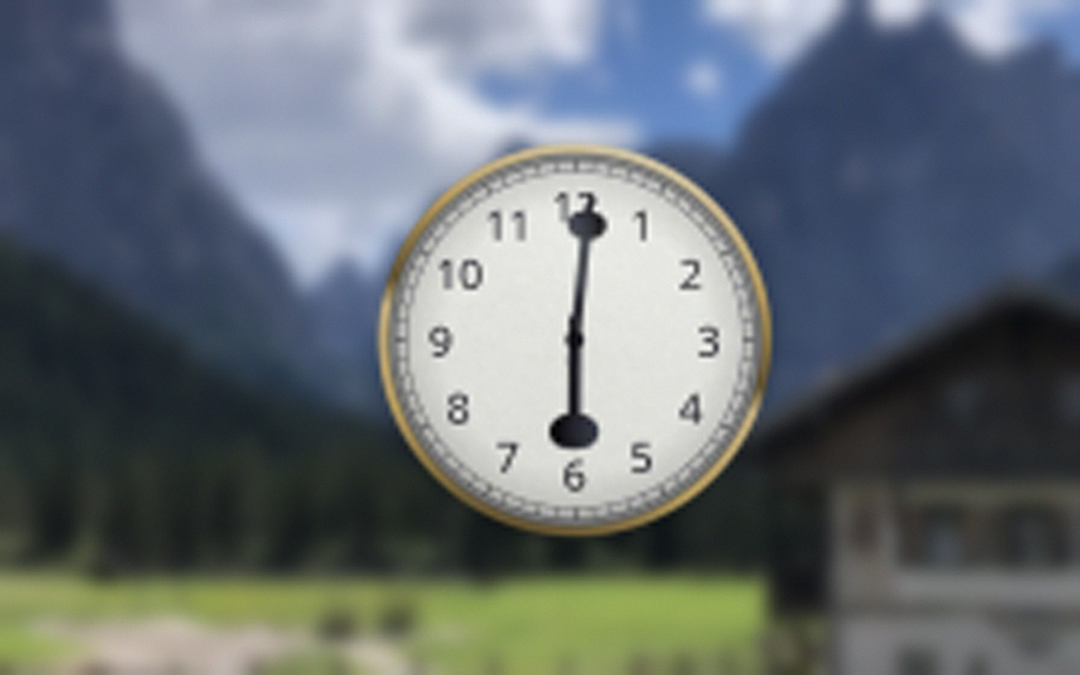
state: 6:01
